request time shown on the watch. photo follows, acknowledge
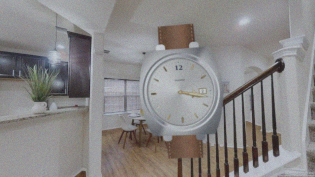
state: 3:17
